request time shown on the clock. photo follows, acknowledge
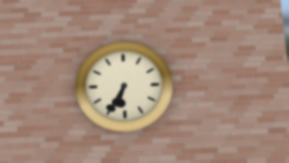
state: 6:35
